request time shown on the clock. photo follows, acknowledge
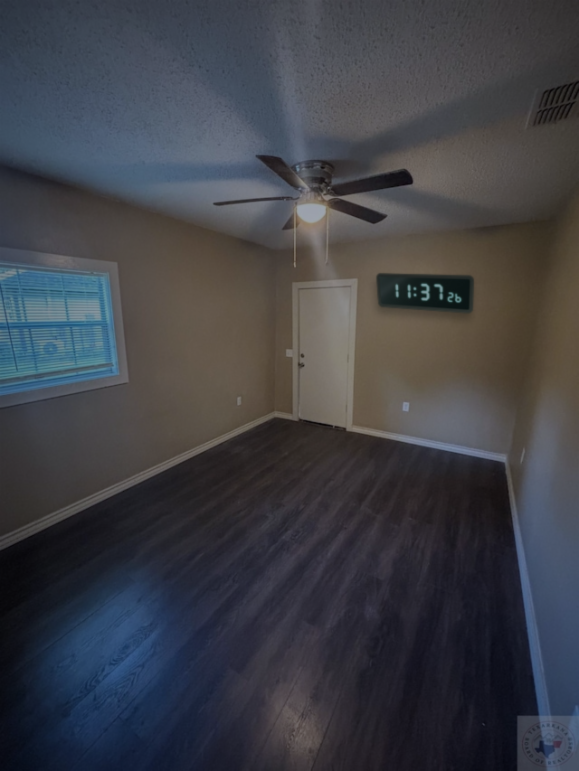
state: 11:37:26
